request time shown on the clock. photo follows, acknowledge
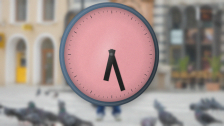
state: 6:27
